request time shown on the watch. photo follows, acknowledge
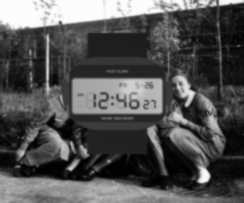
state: 12:46
